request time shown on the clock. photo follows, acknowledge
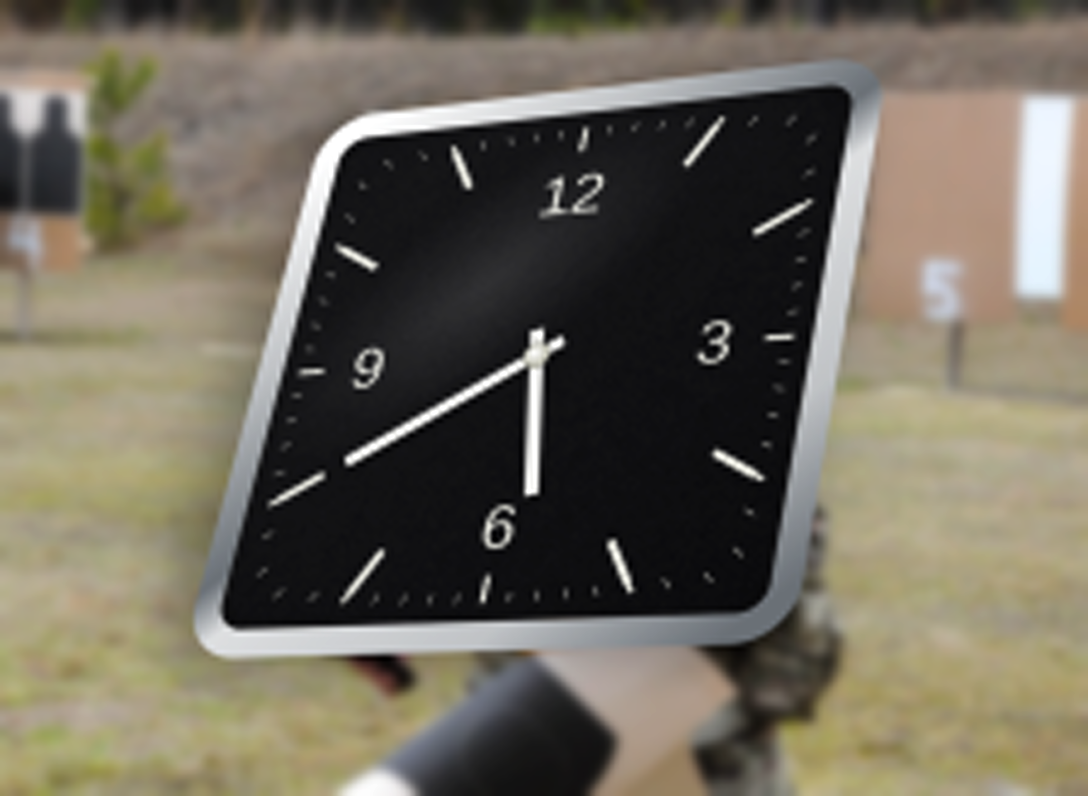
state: 5:40
